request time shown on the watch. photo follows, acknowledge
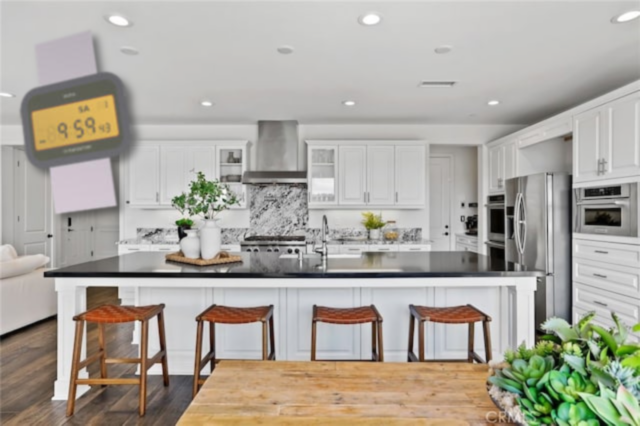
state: 9:59
